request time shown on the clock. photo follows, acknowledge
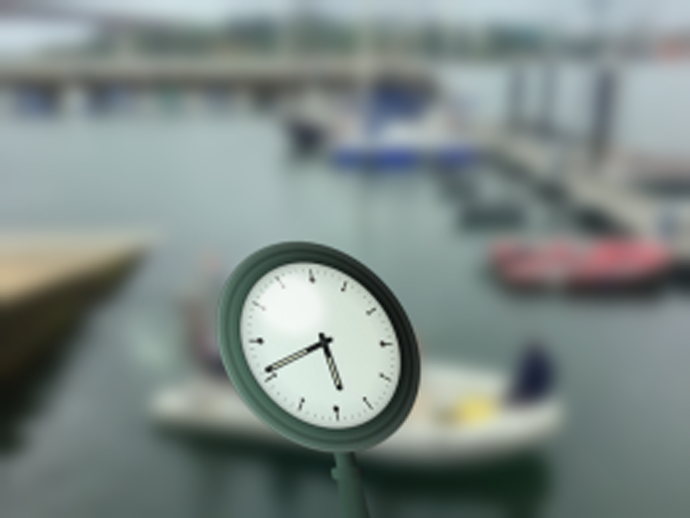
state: 5:41
